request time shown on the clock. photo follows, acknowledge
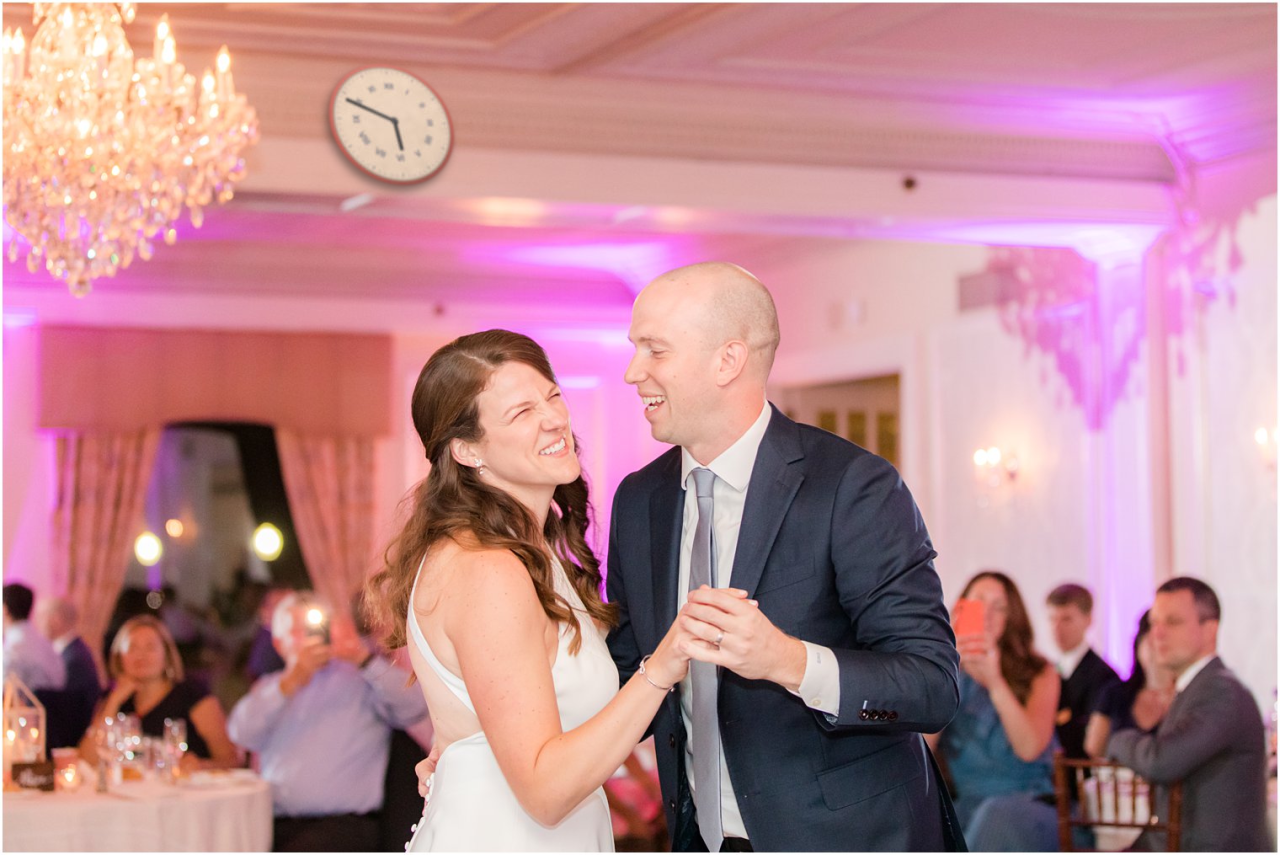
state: 5:49
